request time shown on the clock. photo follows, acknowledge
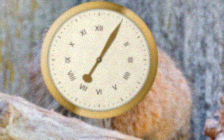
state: 7:05
